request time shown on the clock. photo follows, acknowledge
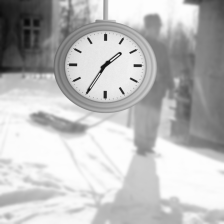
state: 1:35
